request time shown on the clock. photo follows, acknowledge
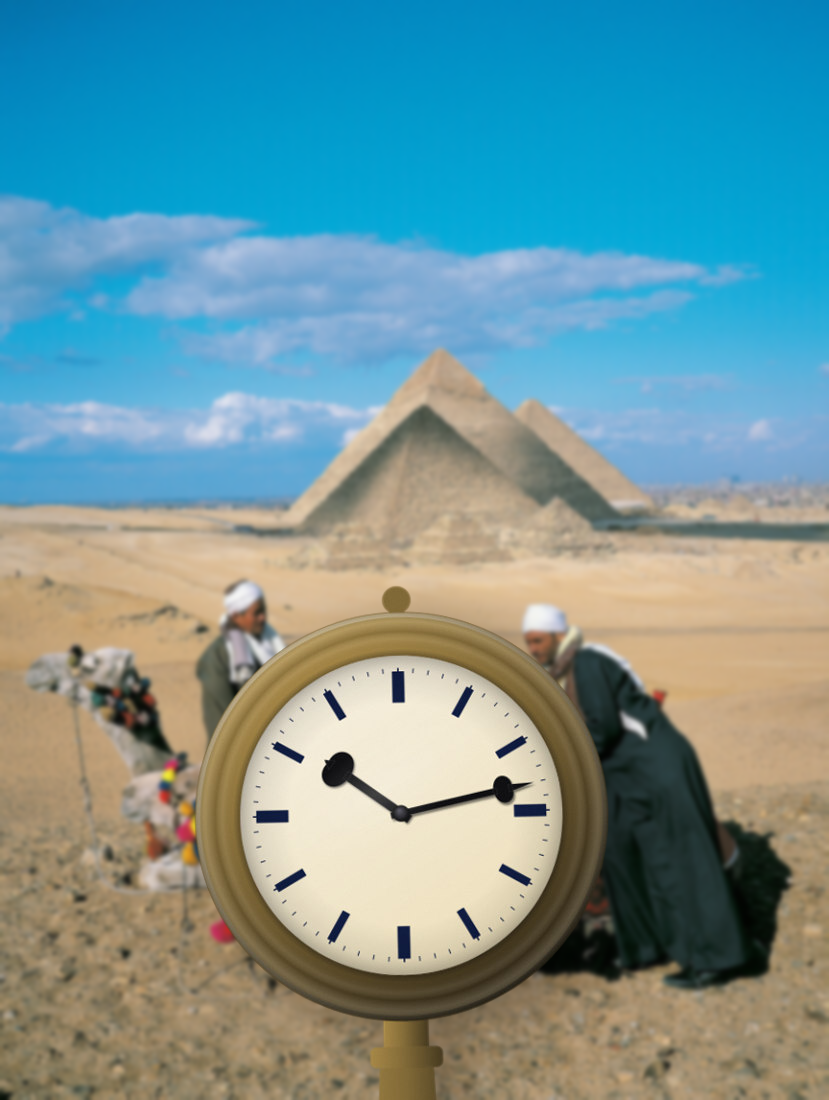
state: 10:13
